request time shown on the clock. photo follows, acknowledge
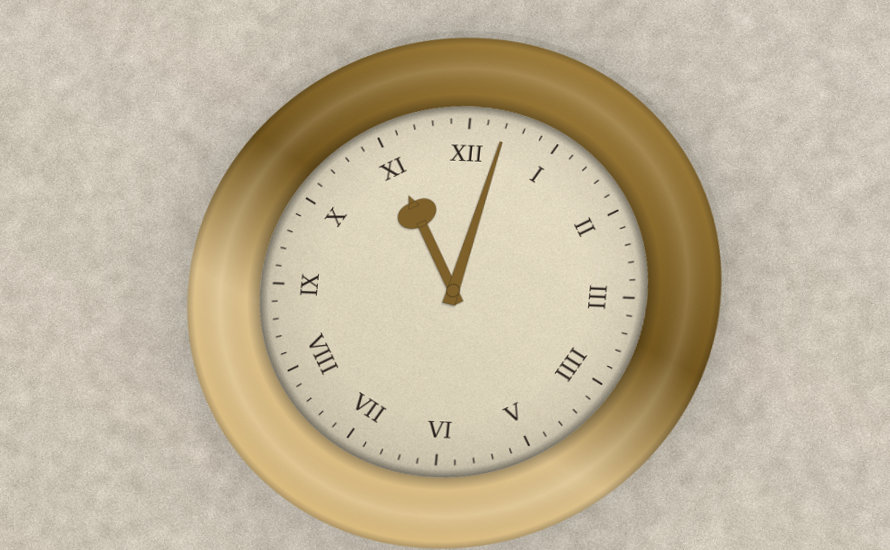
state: 11:02
